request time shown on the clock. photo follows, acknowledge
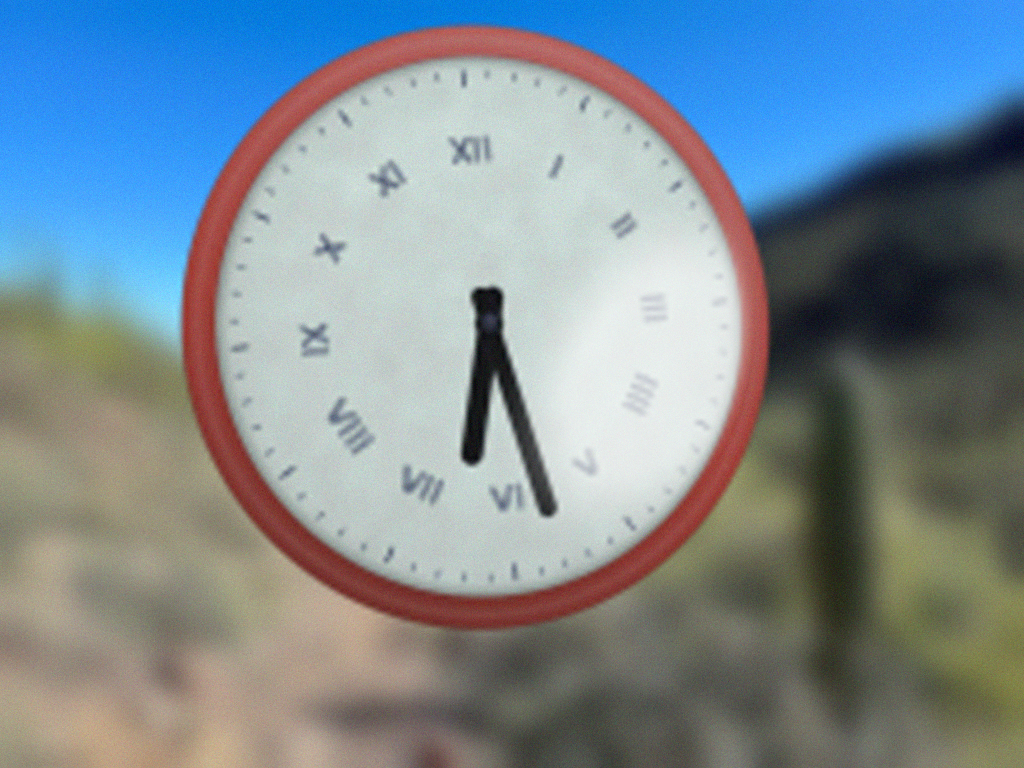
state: 6:28
